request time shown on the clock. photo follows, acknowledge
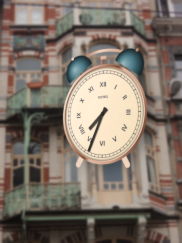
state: 7:34
